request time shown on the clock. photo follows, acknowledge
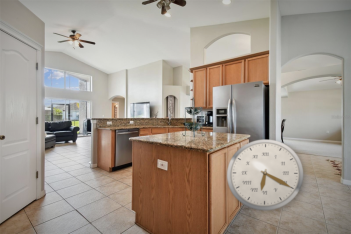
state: 6:20
